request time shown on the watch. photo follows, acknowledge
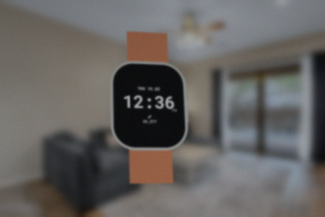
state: 12:36
